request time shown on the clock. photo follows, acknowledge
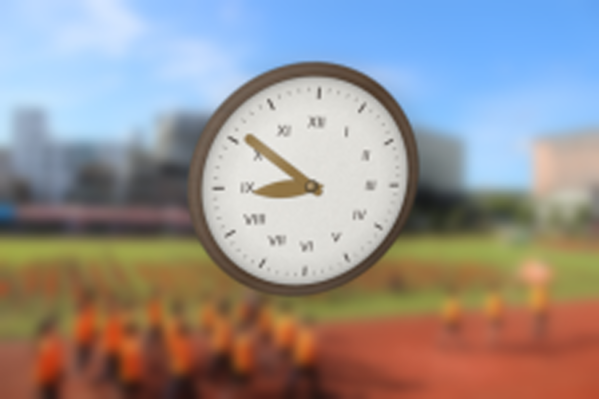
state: 8:51
